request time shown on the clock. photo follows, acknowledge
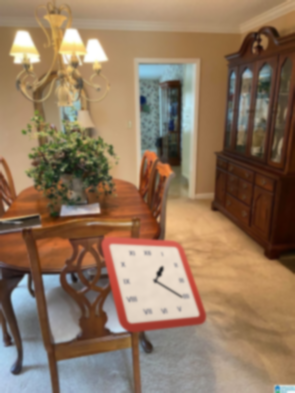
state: 1:21
